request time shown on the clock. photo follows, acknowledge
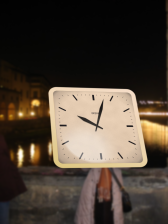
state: 10:03
